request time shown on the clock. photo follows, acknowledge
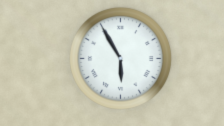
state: 5:55
